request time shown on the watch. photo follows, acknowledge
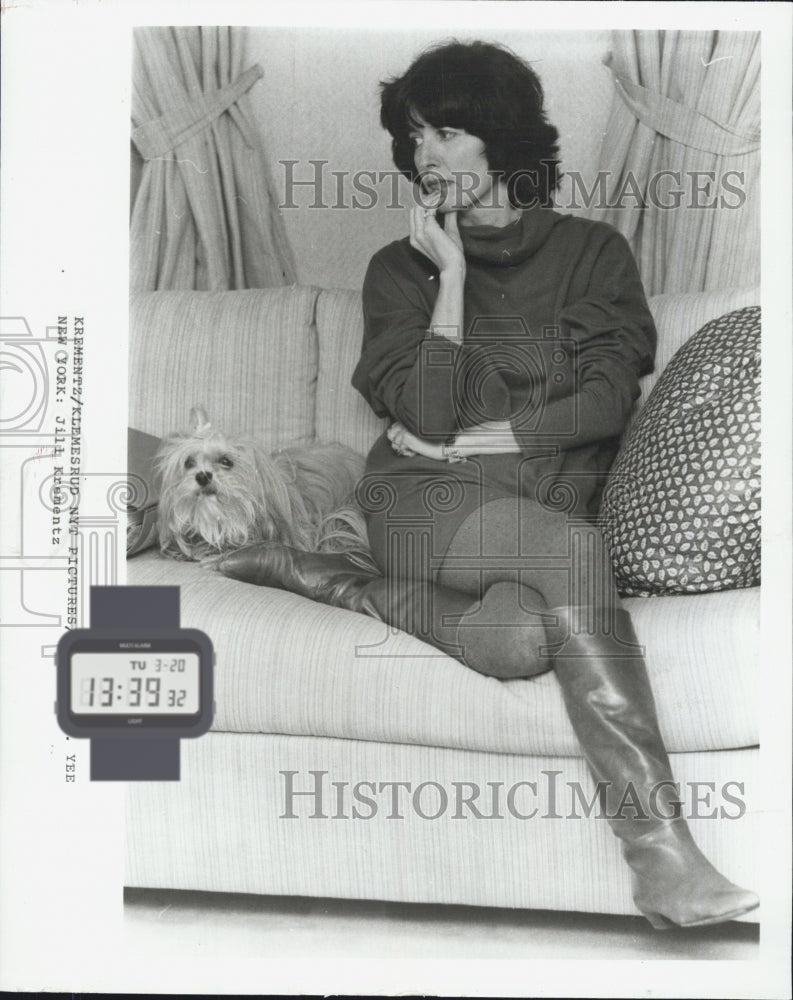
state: 13:39:32
